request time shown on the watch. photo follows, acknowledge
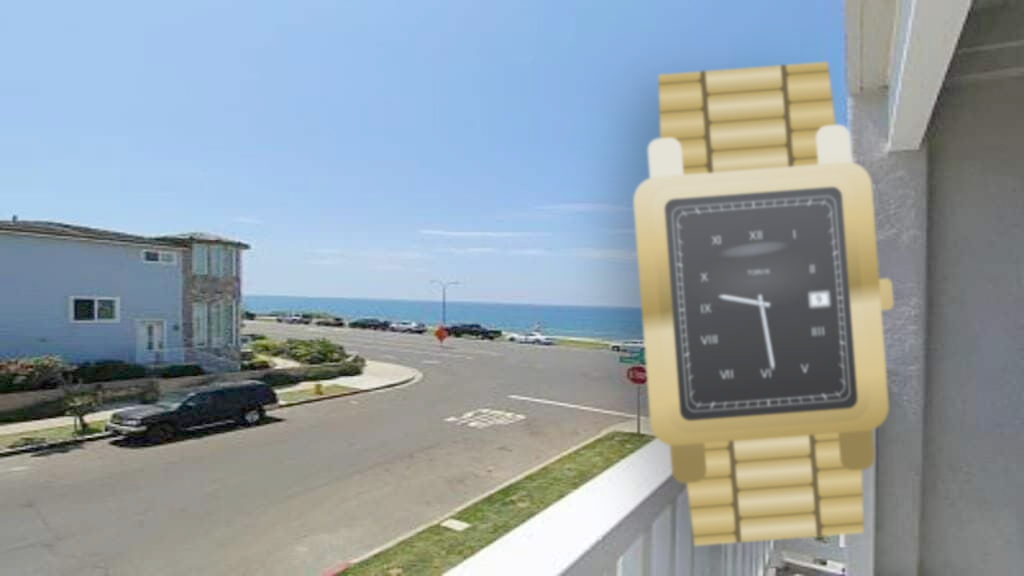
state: 9:29
